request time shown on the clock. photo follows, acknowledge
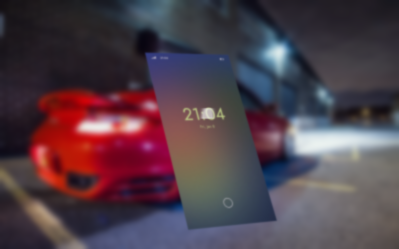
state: 21:04
